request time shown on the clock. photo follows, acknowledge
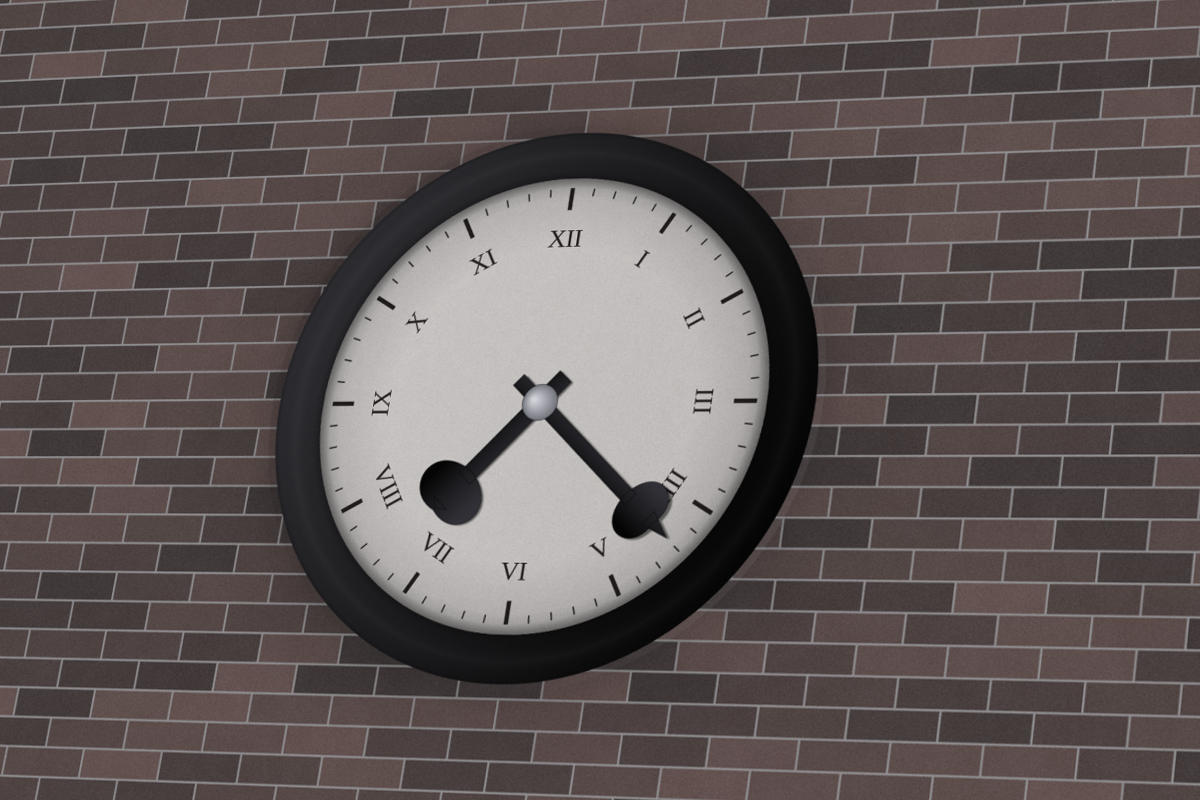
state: 7:22
